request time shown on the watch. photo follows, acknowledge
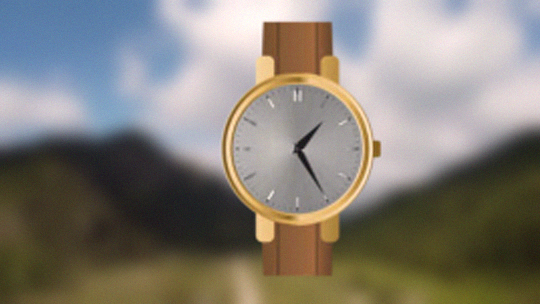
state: 1:25
